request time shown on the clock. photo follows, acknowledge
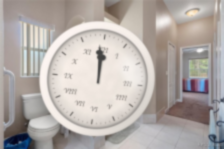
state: 11:59
